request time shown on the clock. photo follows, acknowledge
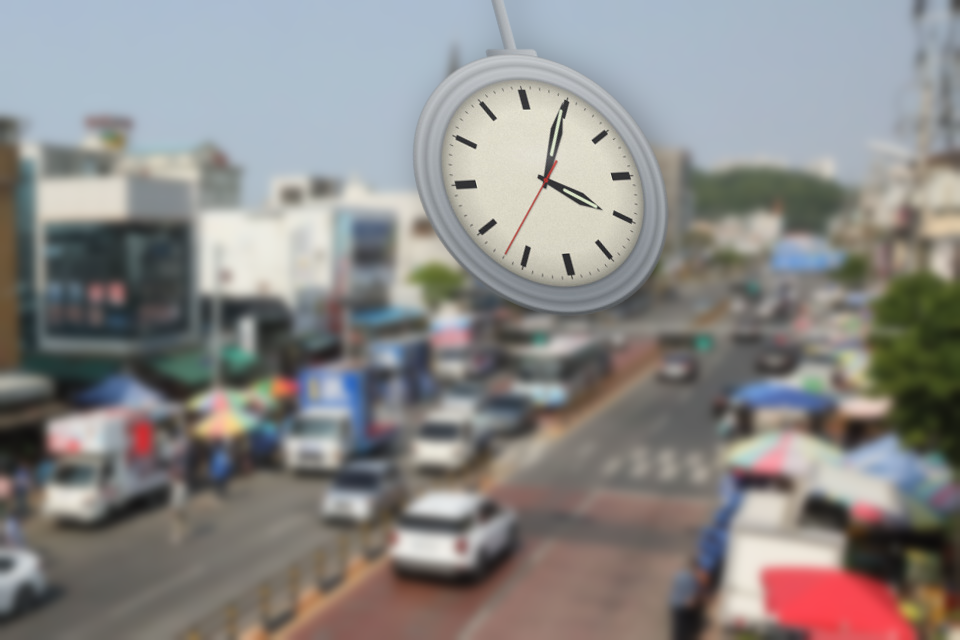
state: 4:04:37
